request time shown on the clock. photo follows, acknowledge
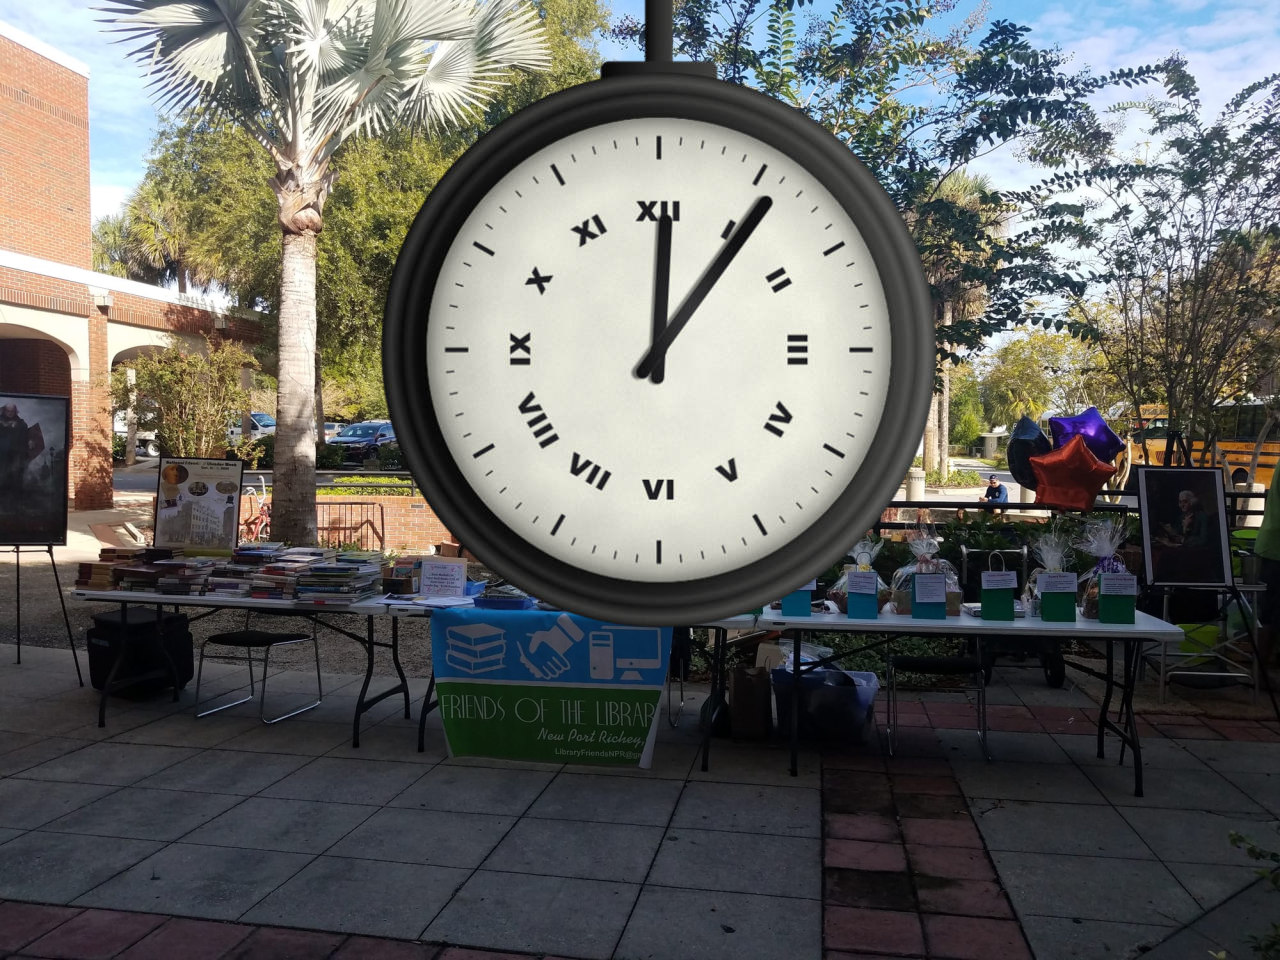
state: 12:06
